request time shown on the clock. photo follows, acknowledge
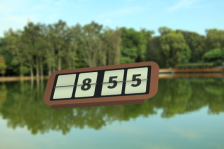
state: 8:55
